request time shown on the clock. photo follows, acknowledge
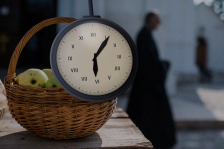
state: 6:06
